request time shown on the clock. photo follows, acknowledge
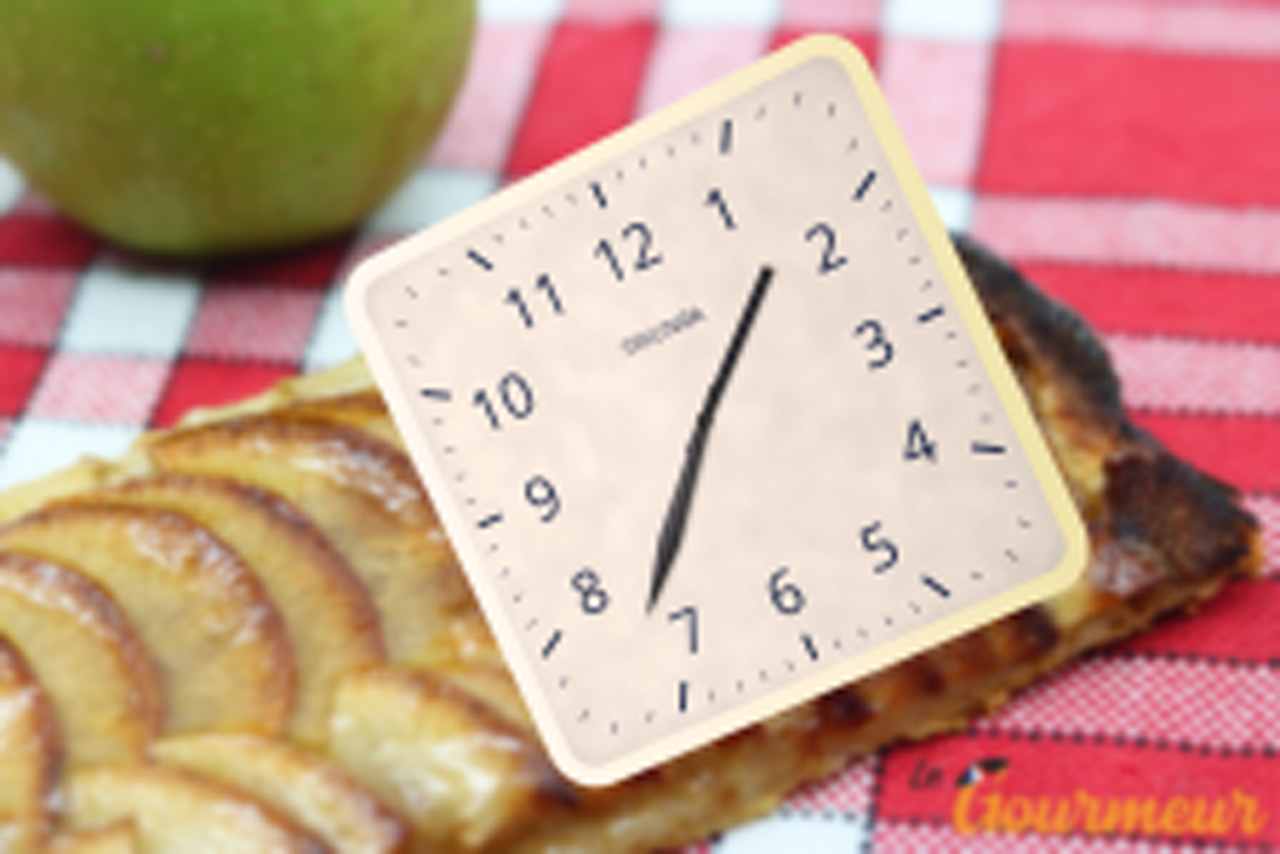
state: 1:37
